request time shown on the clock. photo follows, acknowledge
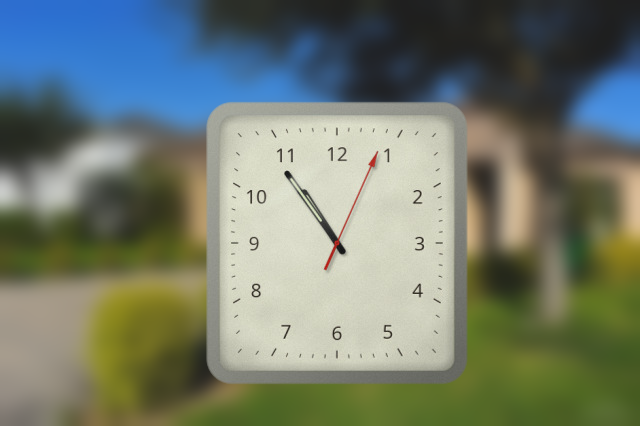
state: 10:54:04
